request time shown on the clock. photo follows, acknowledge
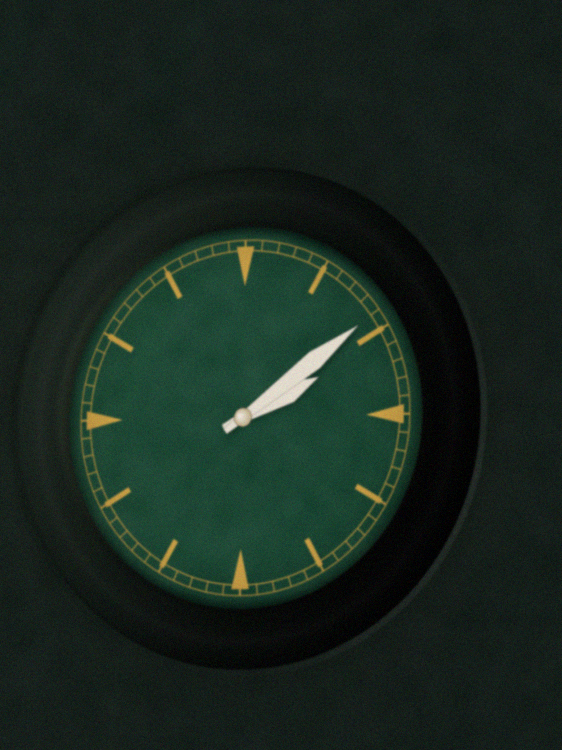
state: 2:09
